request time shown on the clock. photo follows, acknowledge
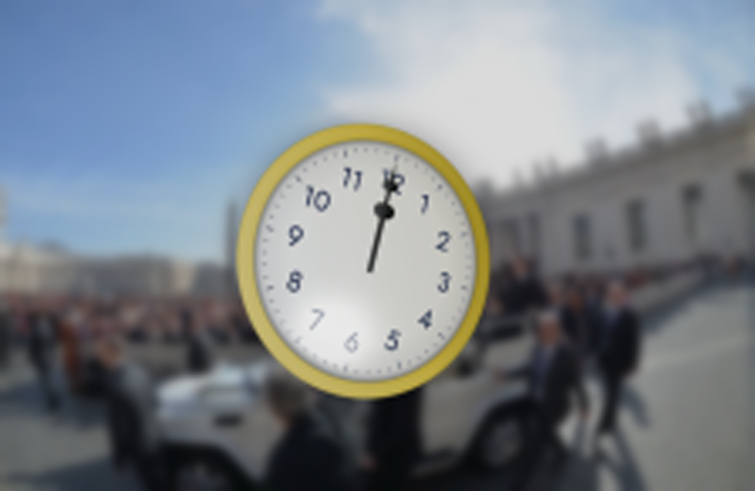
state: 12:00
